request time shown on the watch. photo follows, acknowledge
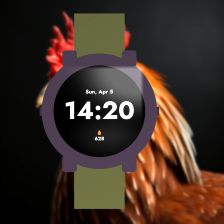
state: 14:20
